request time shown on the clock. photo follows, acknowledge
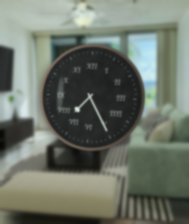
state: 7:25
